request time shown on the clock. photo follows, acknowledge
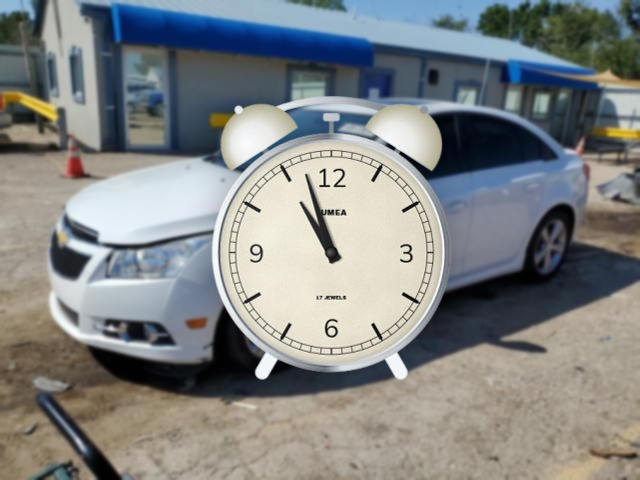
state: 10:57
